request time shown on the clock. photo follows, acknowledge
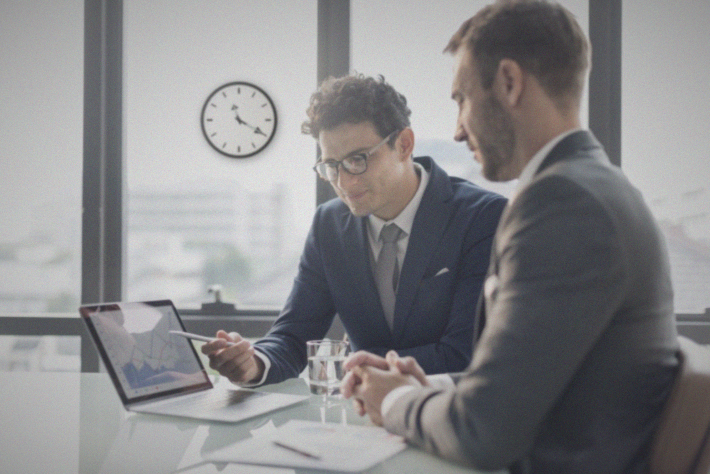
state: 11:20
